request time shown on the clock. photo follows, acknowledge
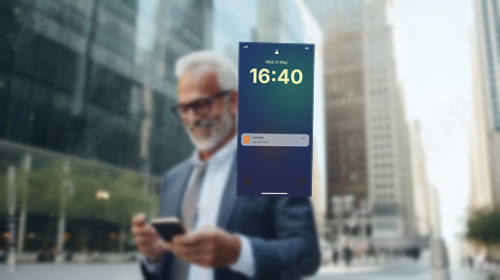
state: 16:40
